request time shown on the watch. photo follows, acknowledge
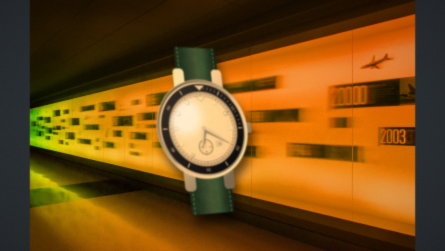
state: 6:20
